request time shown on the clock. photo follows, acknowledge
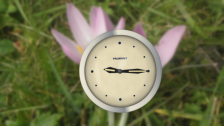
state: 9:15
